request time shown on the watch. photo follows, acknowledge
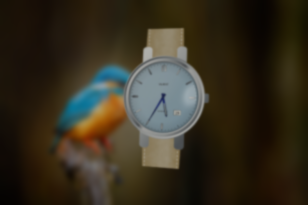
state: 5:35
